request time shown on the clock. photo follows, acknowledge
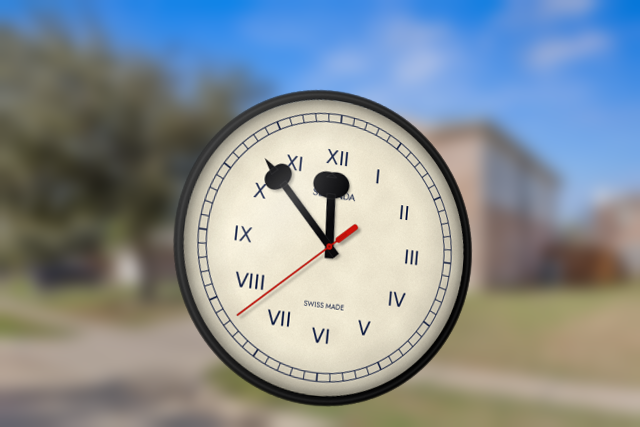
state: 11:52:38
